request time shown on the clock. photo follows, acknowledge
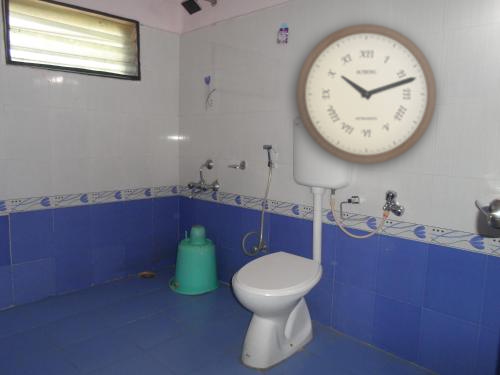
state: 10:12
